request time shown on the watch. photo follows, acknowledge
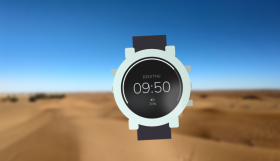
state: 9:50
